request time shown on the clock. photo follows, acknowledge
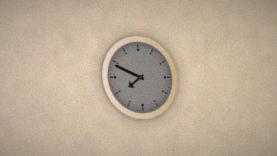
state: 7:49
